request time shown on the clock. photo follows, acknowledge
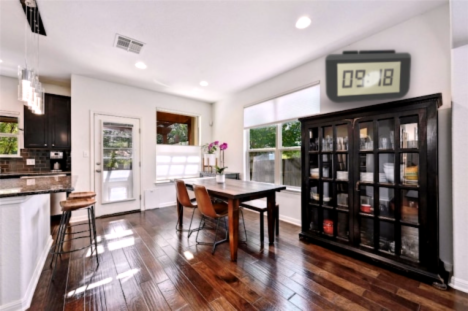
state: 9:18
